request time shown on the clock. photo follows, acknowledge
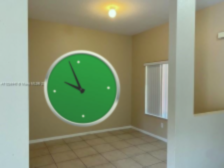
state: 9:57
